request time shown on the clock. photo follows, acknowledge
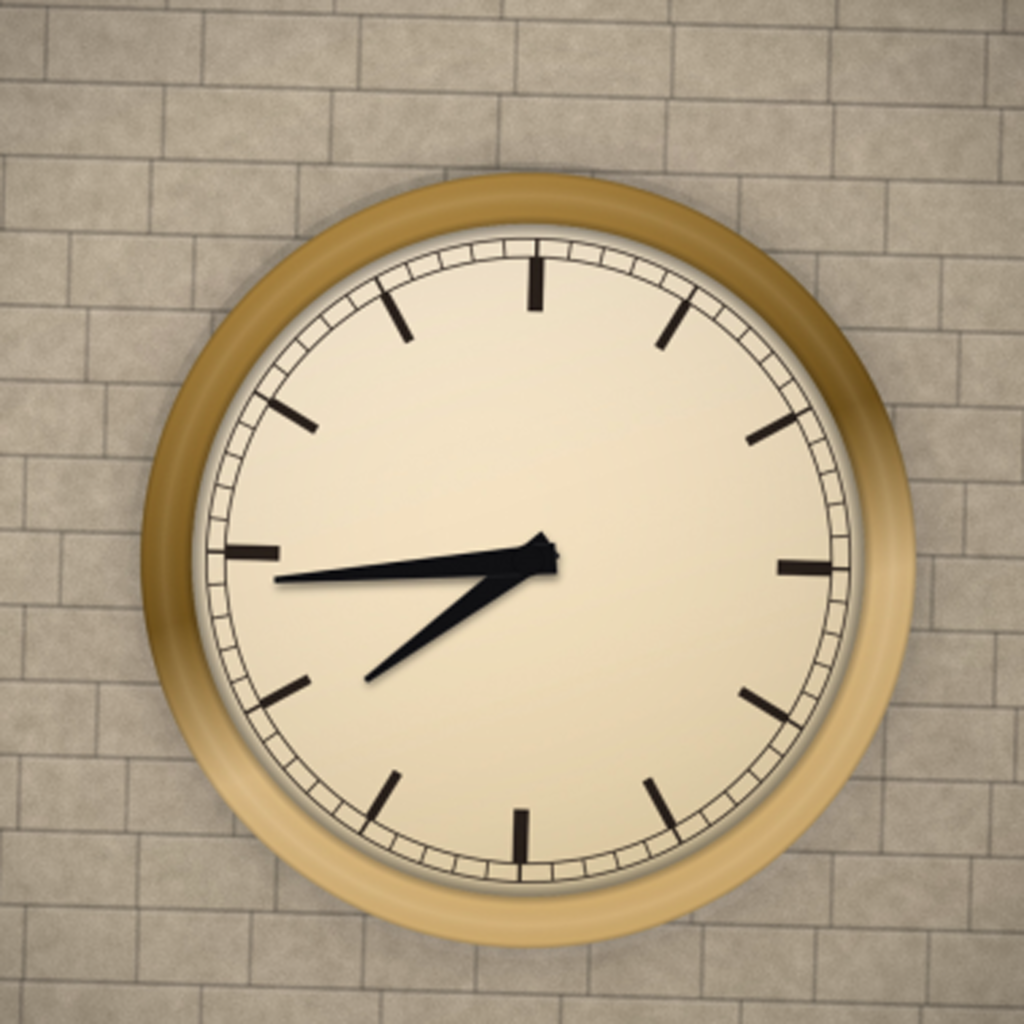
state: 7:44
